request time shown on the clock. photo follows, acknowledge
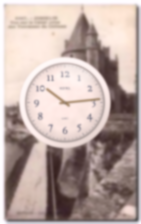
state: 10:14
